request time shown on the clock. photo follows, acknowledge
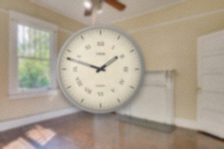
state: 1:48
